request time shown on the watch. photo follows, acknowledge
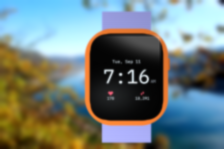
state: 7:16
